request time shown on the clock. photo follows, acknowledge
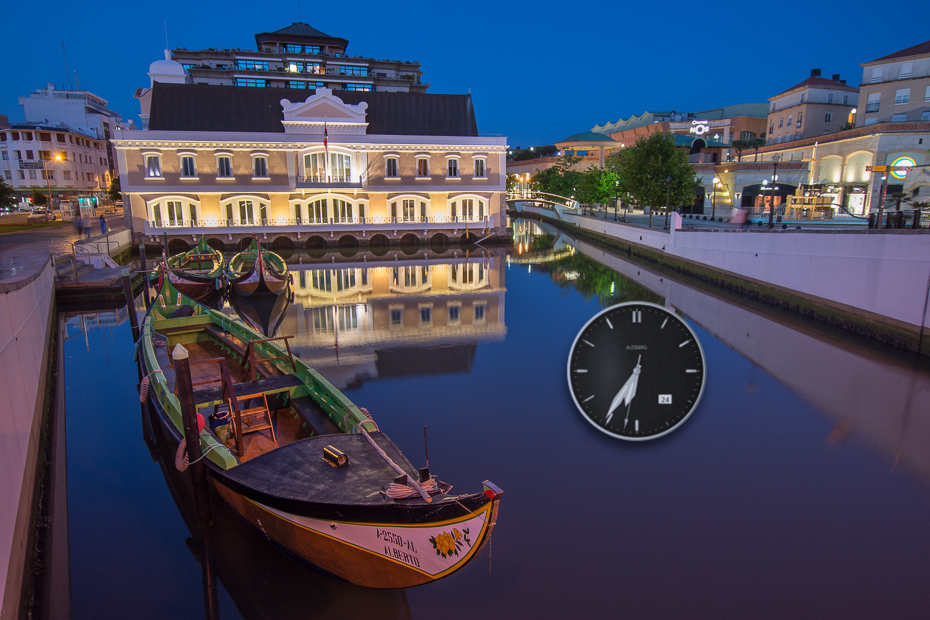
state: 6:35:32
